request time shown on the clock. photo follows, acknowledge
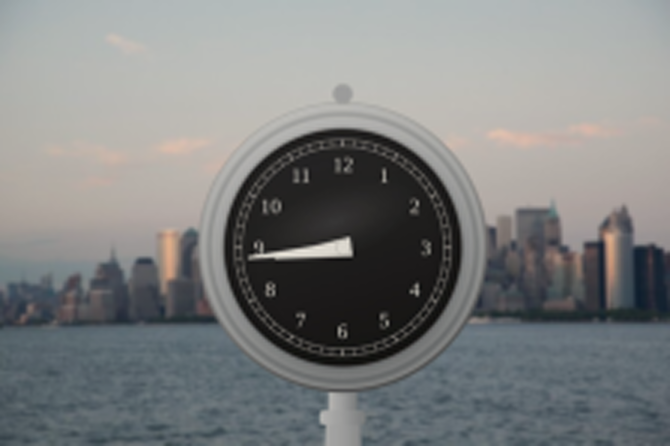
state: 8:44
